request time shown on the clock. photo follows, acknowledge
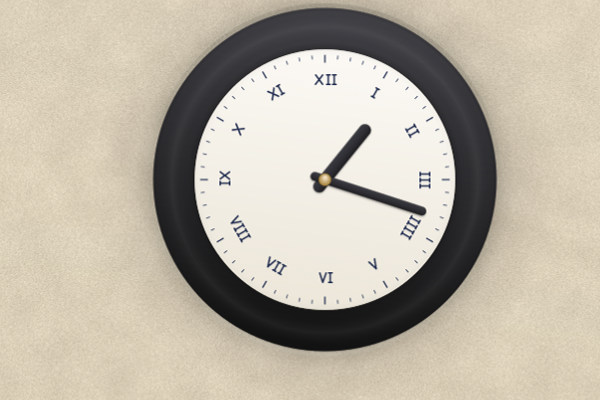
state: 1:18
